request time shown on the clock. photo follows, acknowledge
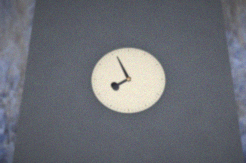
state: 7:56
